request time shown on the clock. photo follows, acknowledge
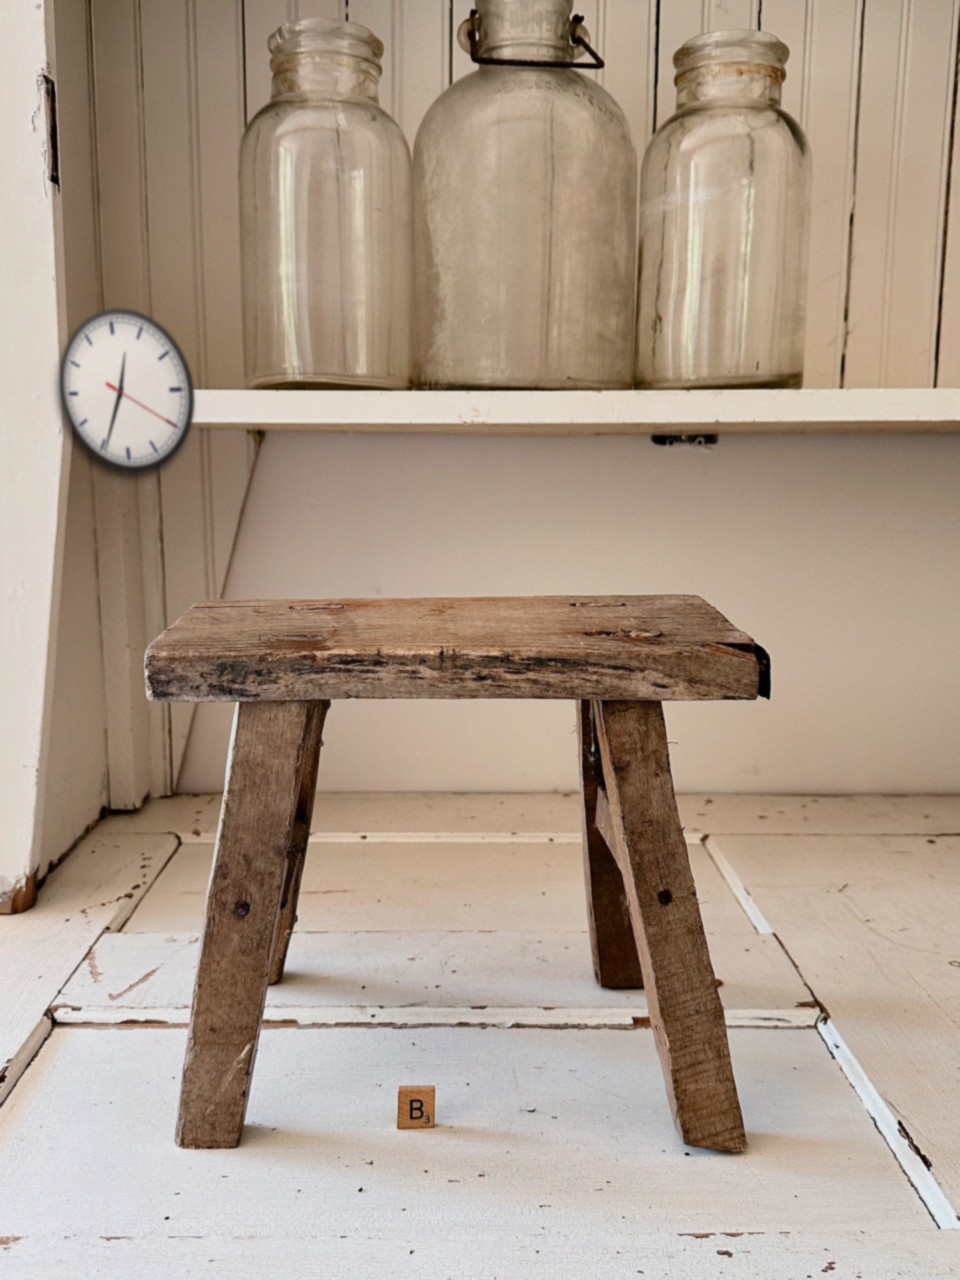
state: 12:34:20
